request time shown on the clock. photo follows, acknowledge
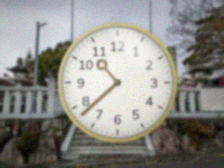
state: 10:38
